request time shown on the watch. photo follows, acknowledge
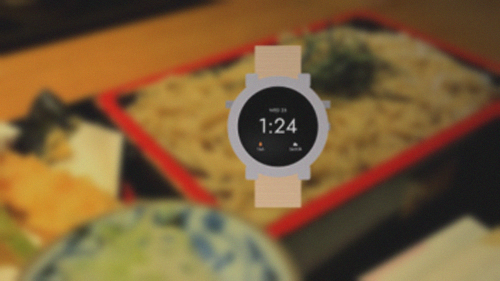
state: 1:24
